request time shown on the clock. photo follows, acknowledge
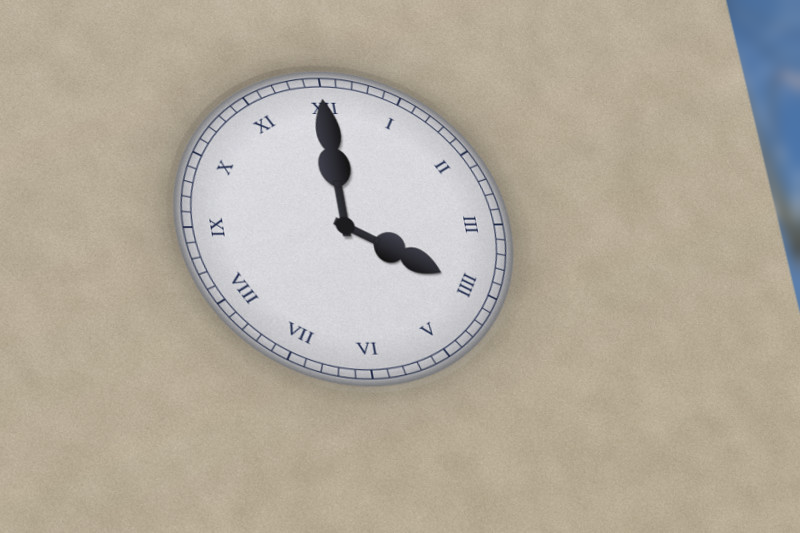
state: 4:00
